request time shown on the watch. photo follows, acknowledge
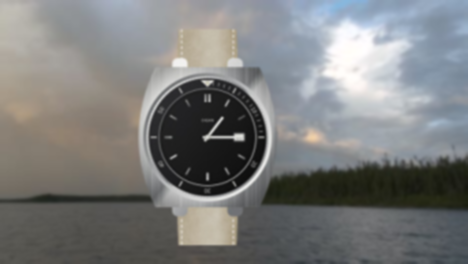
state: 1:15
